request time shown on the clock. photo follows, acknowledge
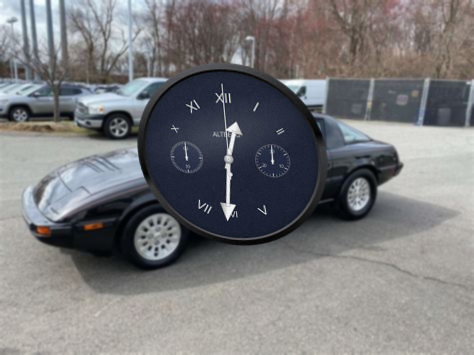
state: 12:31
